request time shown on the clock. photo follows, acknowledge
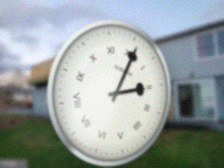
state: 2:01
